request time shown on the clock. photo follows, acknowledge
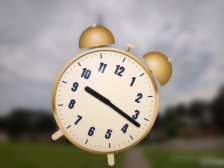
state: 9:17
